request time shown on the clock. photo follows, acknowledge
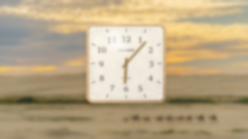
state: 6:07
